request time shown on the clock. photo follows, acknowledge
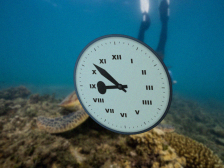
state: 8:52
